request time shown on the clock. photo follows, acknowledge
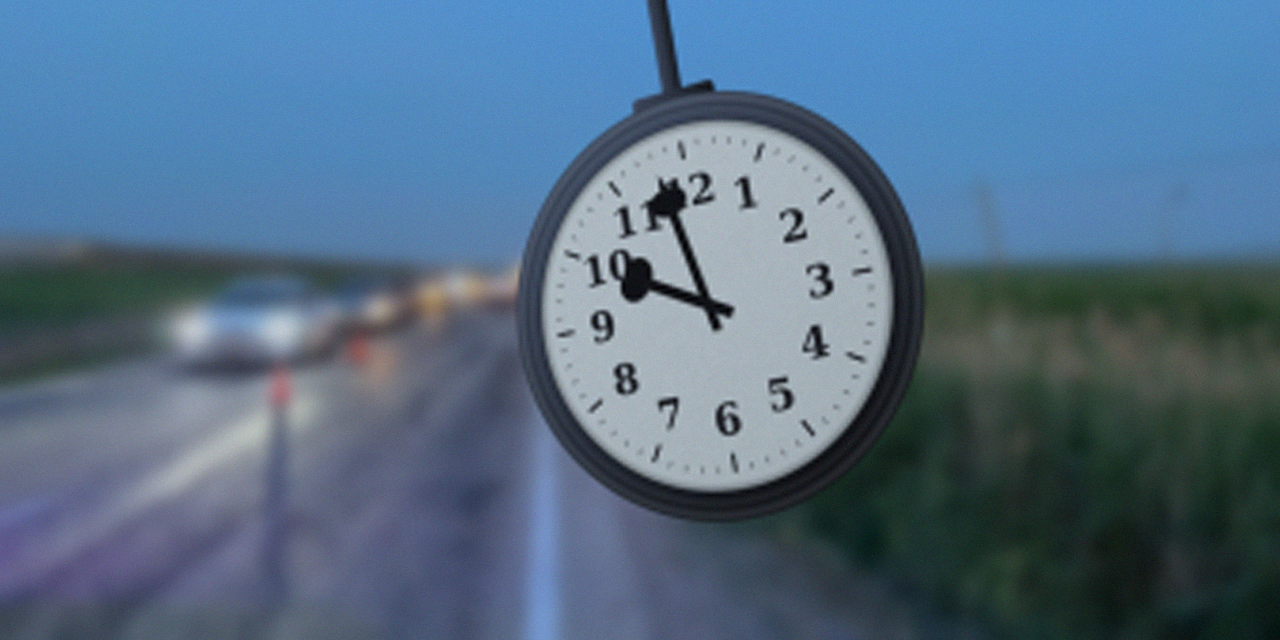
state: 9:58
